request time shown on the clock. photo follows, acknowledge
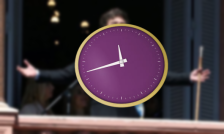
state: 11:42
